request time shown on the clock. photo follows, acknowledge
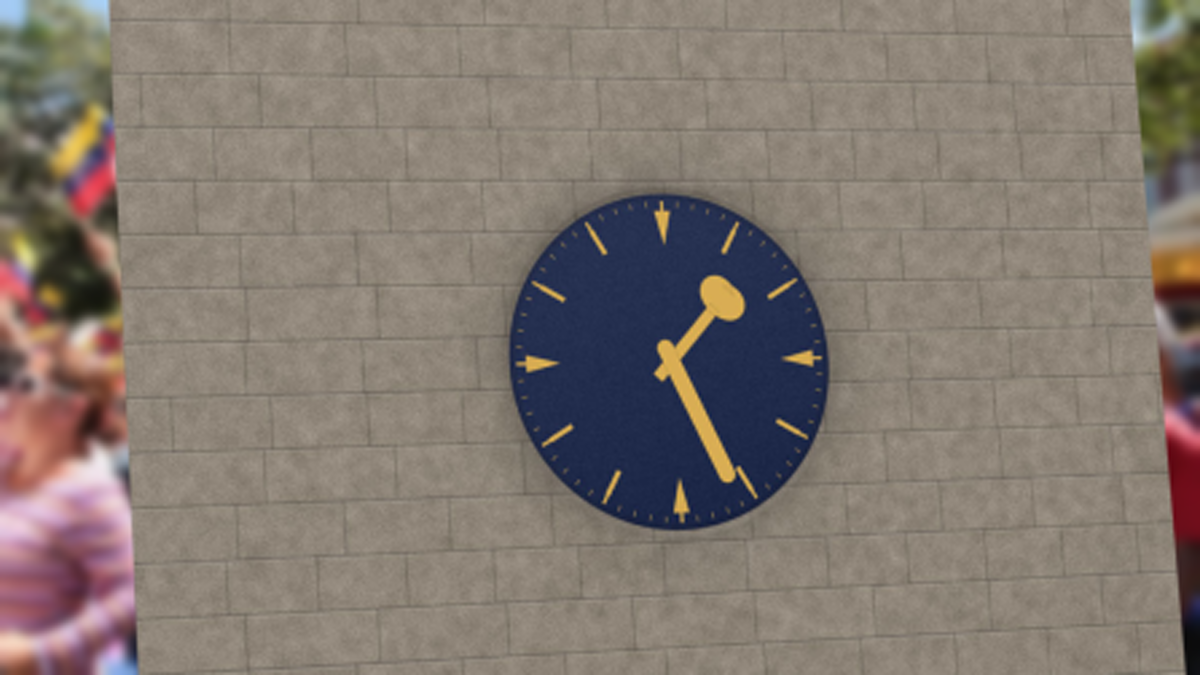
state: 1:26
